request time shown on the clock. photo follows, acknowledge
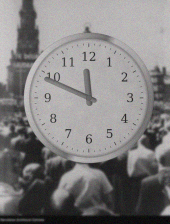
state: 11:49
